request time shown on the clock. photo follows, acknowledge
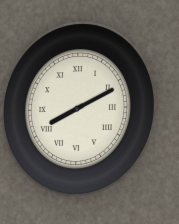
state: 8:11
